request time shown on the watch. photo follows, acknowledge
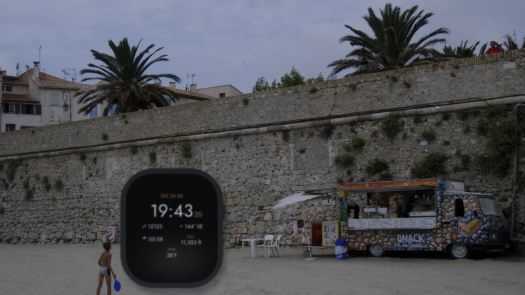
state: 19:43
